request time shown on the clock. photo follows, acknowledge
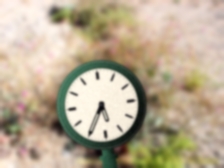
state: 5:35
